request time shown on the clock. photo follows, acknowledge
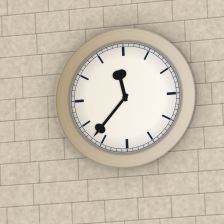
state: 11:37
